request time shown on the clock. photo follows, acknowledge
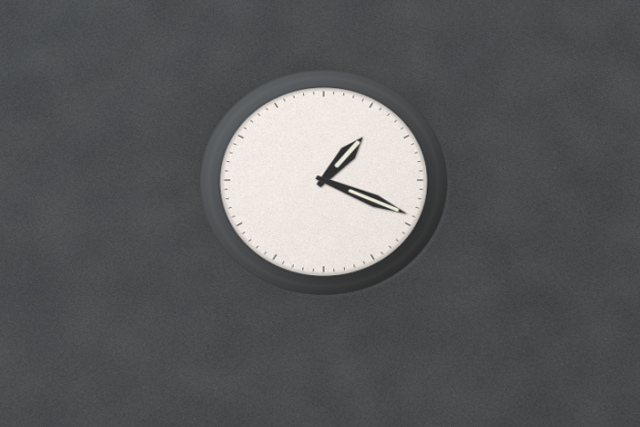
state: 1:19
